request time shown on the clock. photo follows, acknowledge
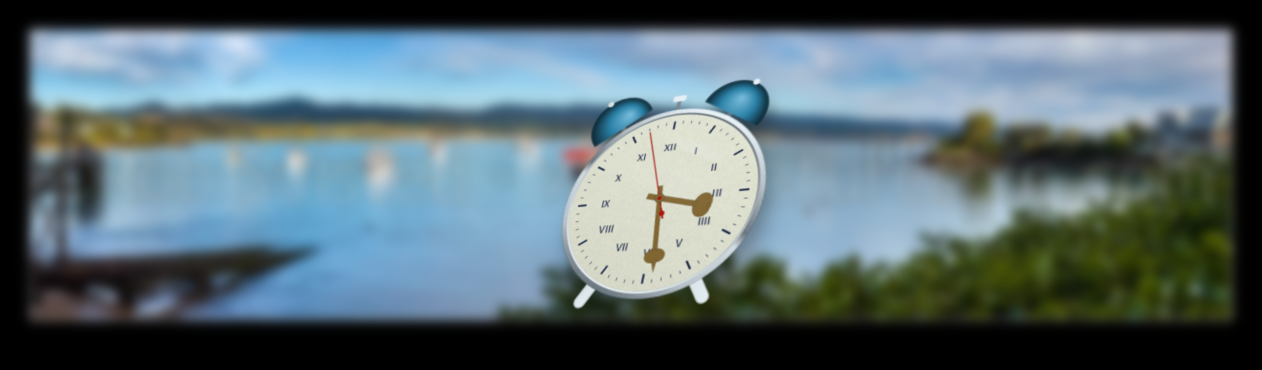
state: 3:28:57
